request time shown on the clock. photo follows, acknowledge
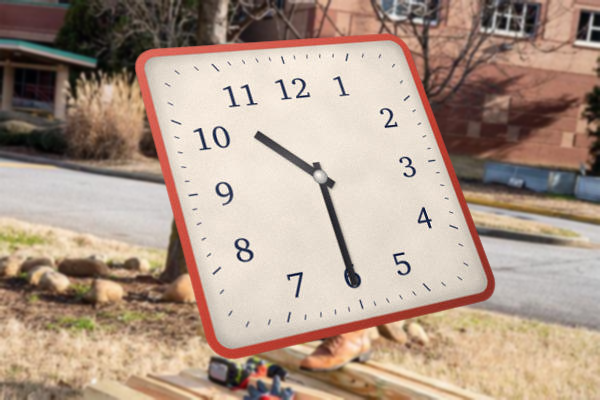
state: 10:30
